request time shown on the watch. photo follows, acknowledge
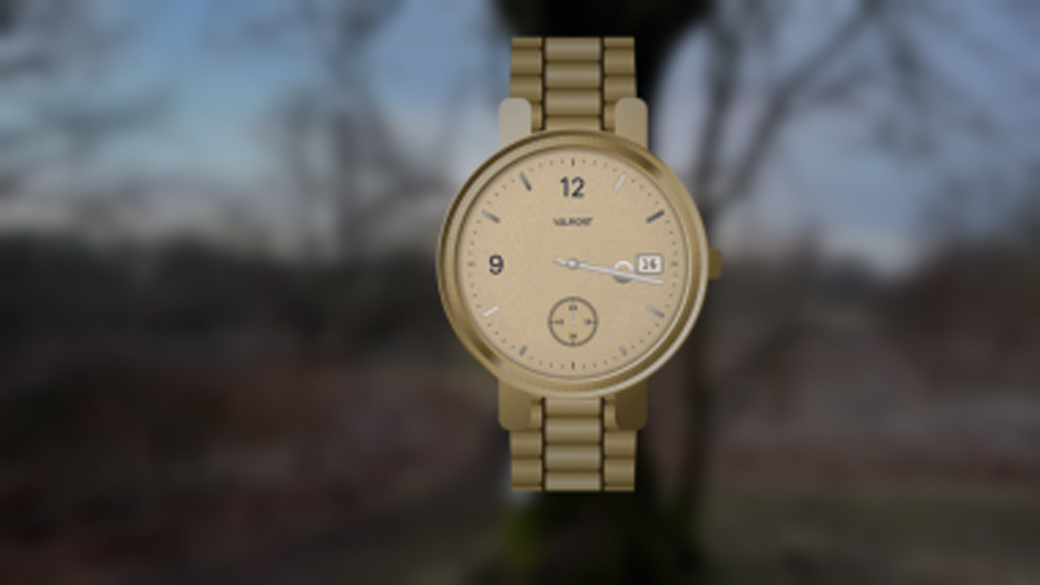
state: 3:17
